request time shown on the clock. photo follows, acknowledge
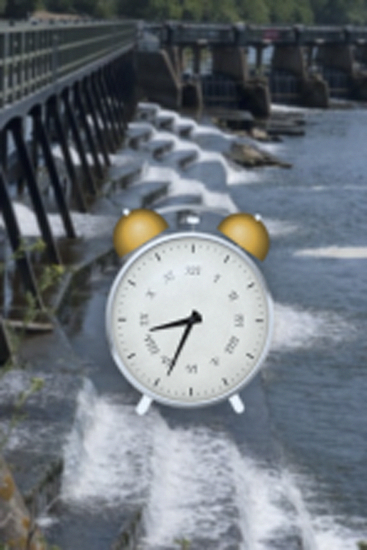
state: 8:34
